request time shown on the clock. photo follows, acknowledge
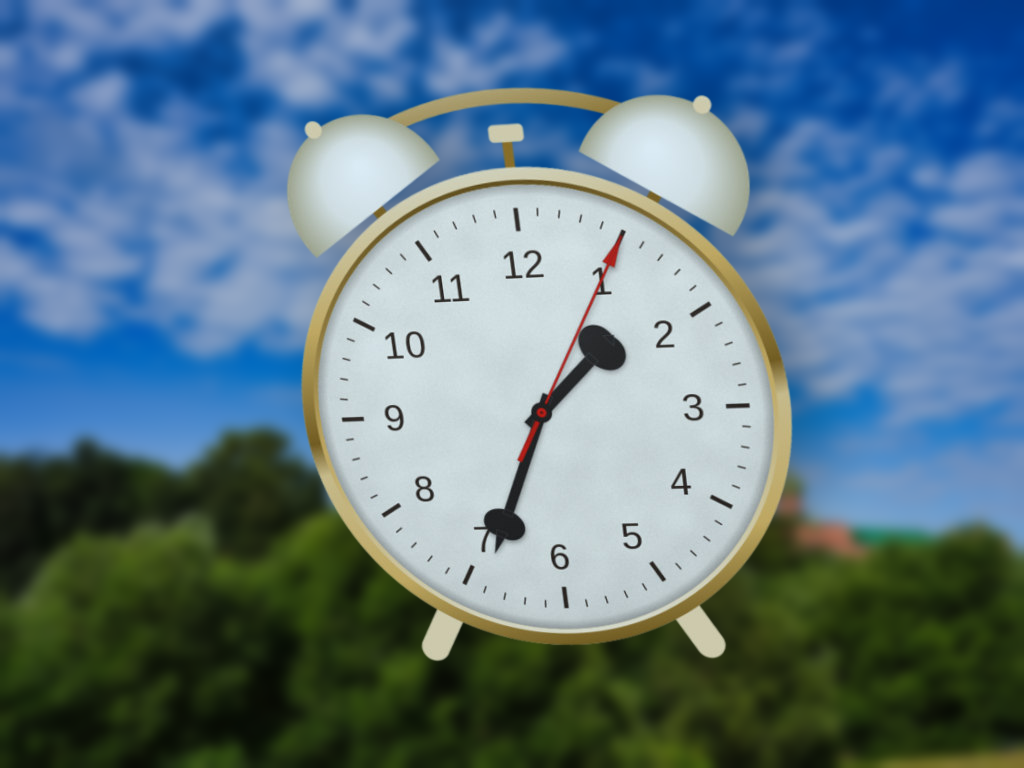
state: 1:34:05
